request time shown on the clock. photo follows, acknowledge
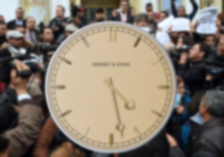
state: 4:28
